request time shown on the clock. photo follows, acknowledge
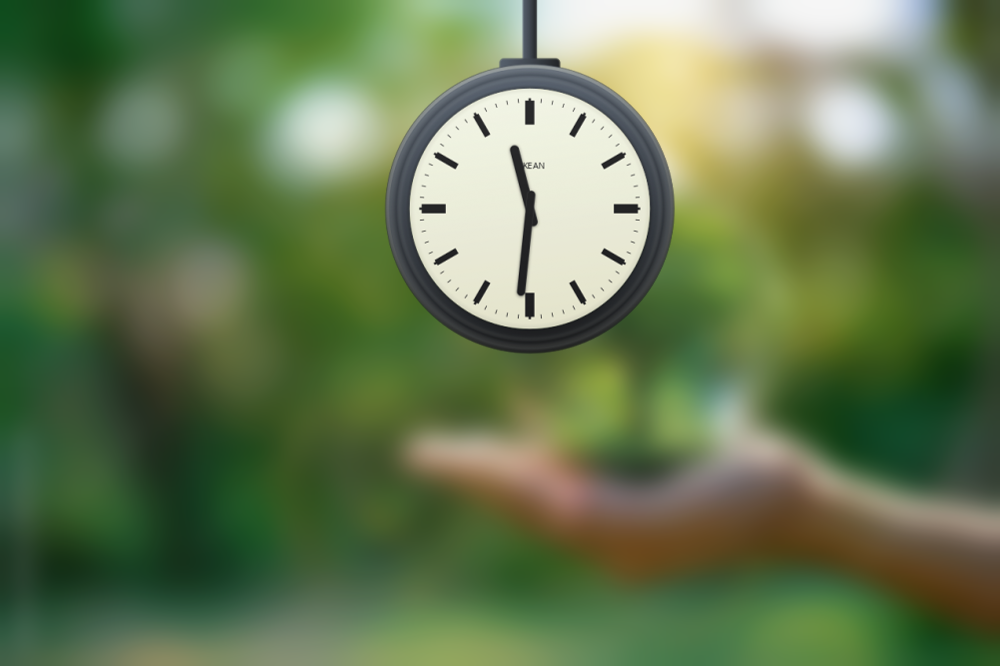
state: 11:31
